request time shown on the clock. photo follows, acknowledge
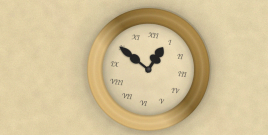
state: 12:50
